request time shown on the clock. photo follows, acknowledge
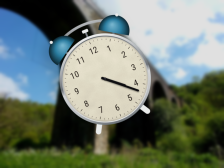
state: 4:22
